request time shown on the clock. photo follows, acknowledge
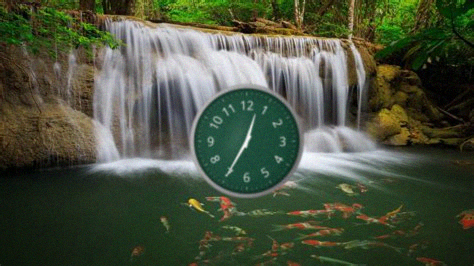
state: 12:35
